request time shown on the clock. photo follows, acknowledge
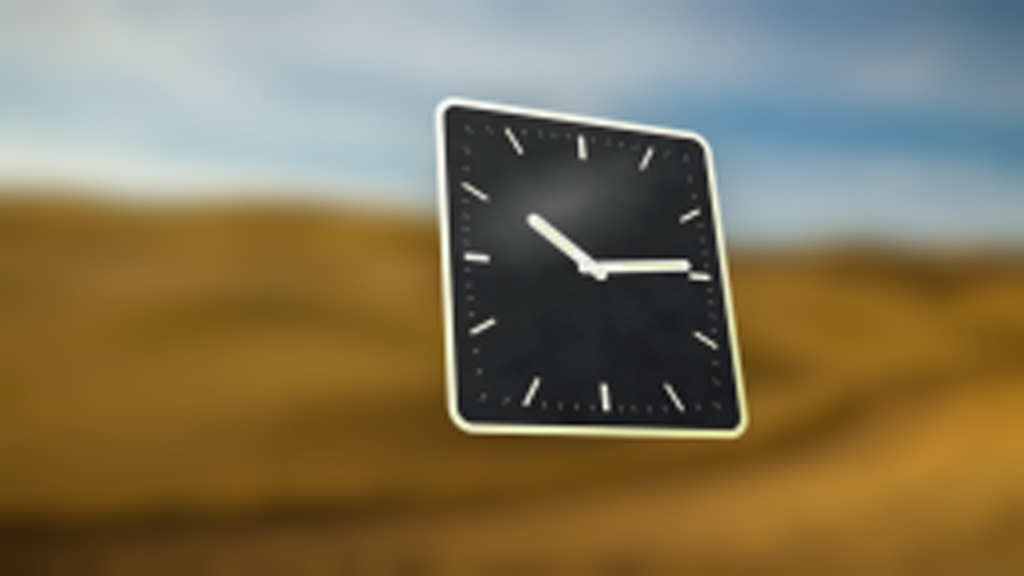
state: 10:14
